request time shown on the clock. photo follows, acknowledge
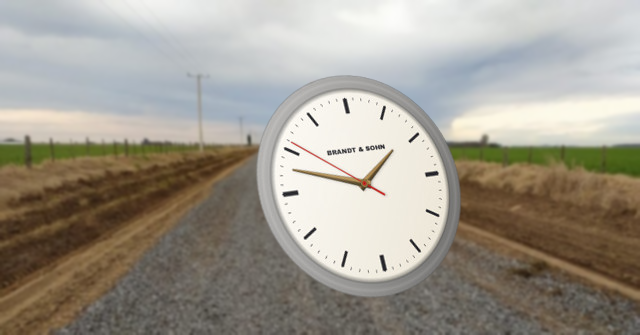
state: 1:47:51
